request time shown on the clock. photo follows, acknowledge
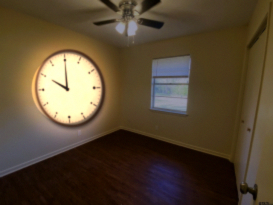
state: 10:00
